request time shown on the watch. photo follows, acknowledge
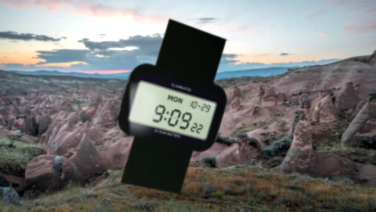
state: 9:09
